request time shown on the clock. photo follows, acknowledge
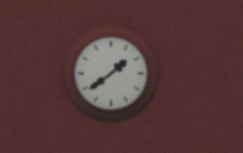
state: 1:39
